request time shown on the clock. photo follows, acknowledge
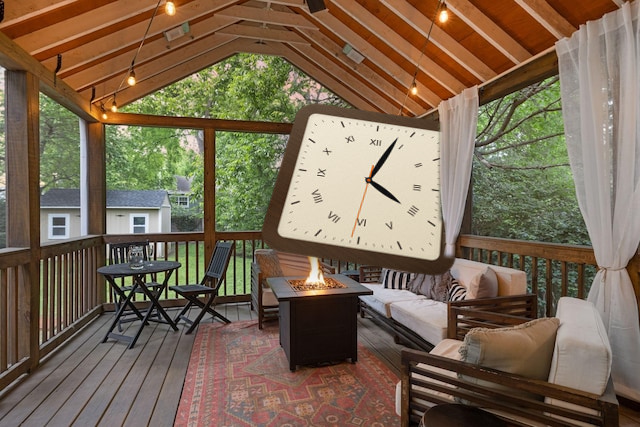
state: 4:03:31
